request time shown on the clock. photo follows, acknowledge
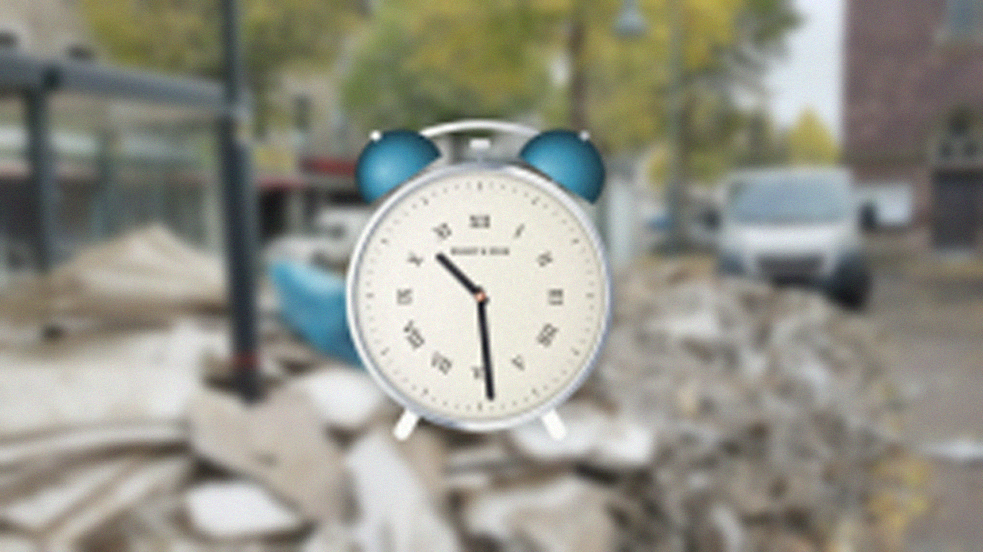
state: 10:29
